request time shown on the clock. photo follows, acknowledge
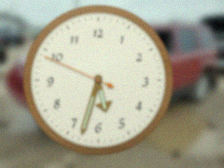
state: 5:32:49
